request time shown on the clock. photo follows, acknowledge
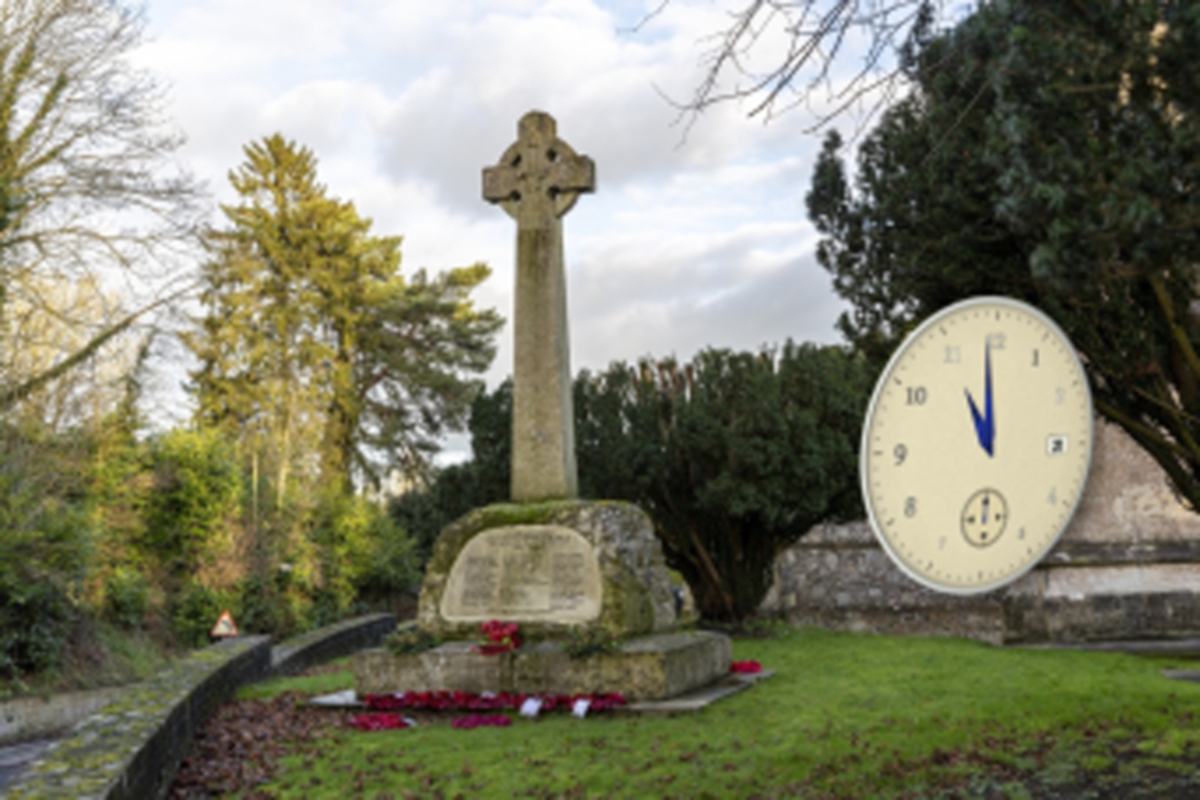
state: 10:59
